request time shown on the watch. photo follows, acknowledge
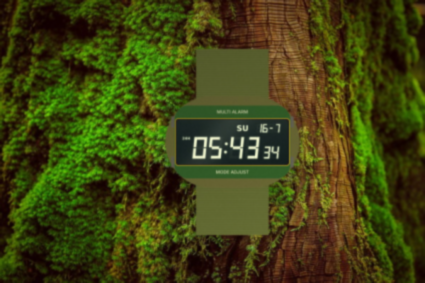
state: 5:43:34
